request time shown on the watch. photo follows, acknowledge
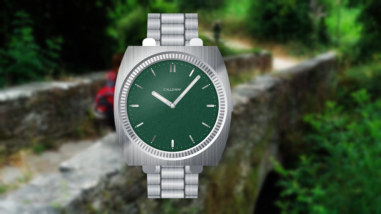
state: 10:07
